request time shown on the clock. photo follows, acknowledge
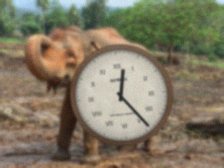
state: 12:24
